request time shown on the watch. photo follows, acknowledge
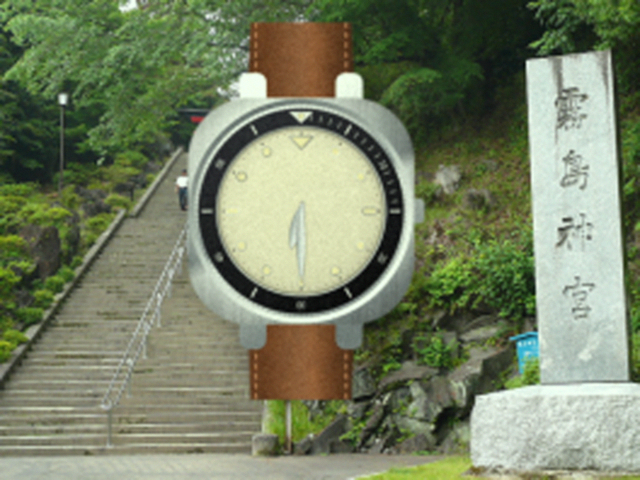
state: 6:30
